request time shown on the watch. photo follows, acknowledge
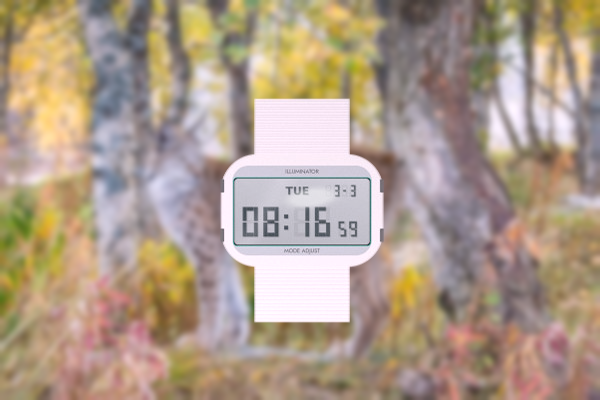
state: 8:16:59
